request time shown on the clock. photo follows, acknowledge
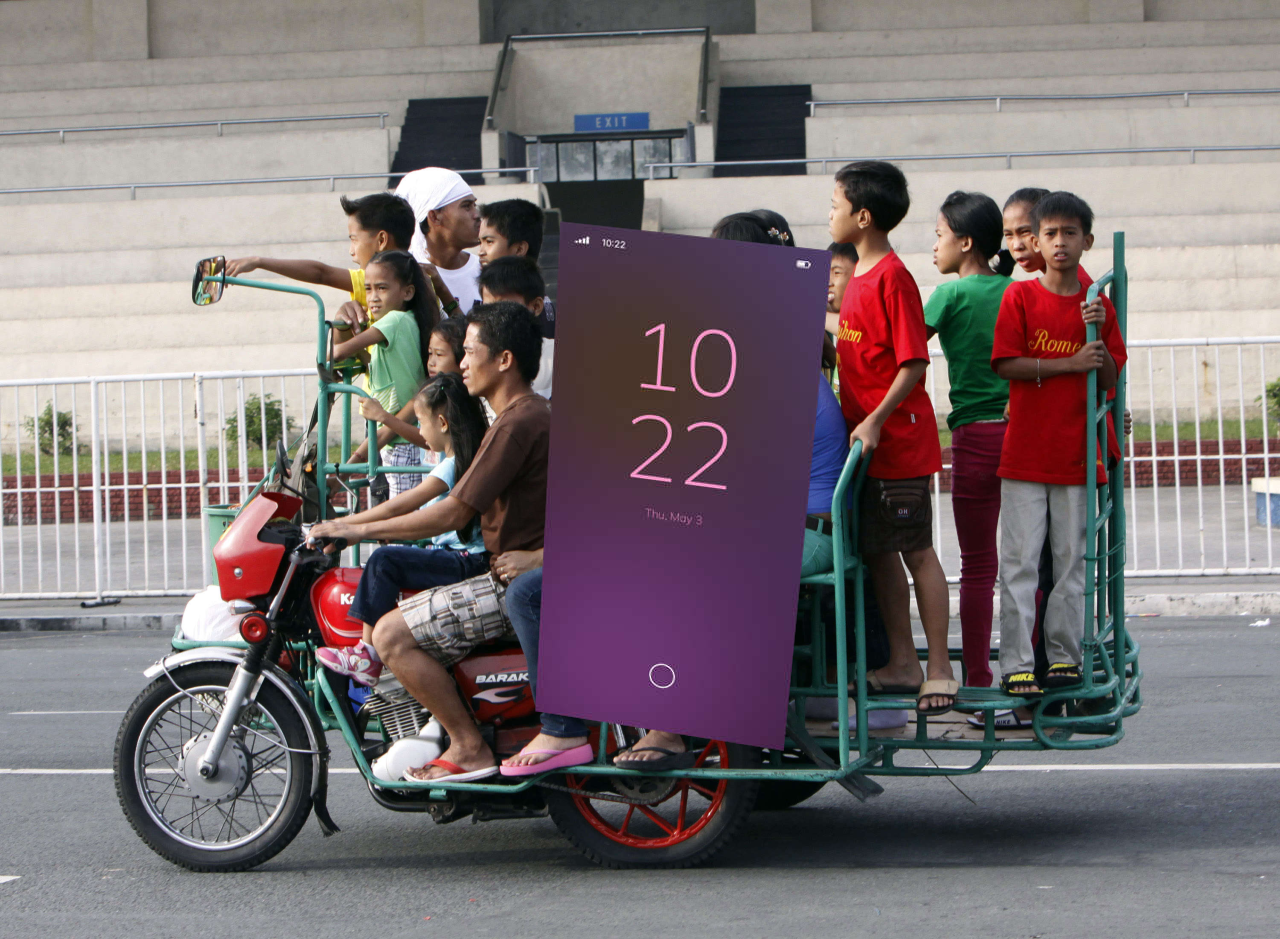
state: 10:22
